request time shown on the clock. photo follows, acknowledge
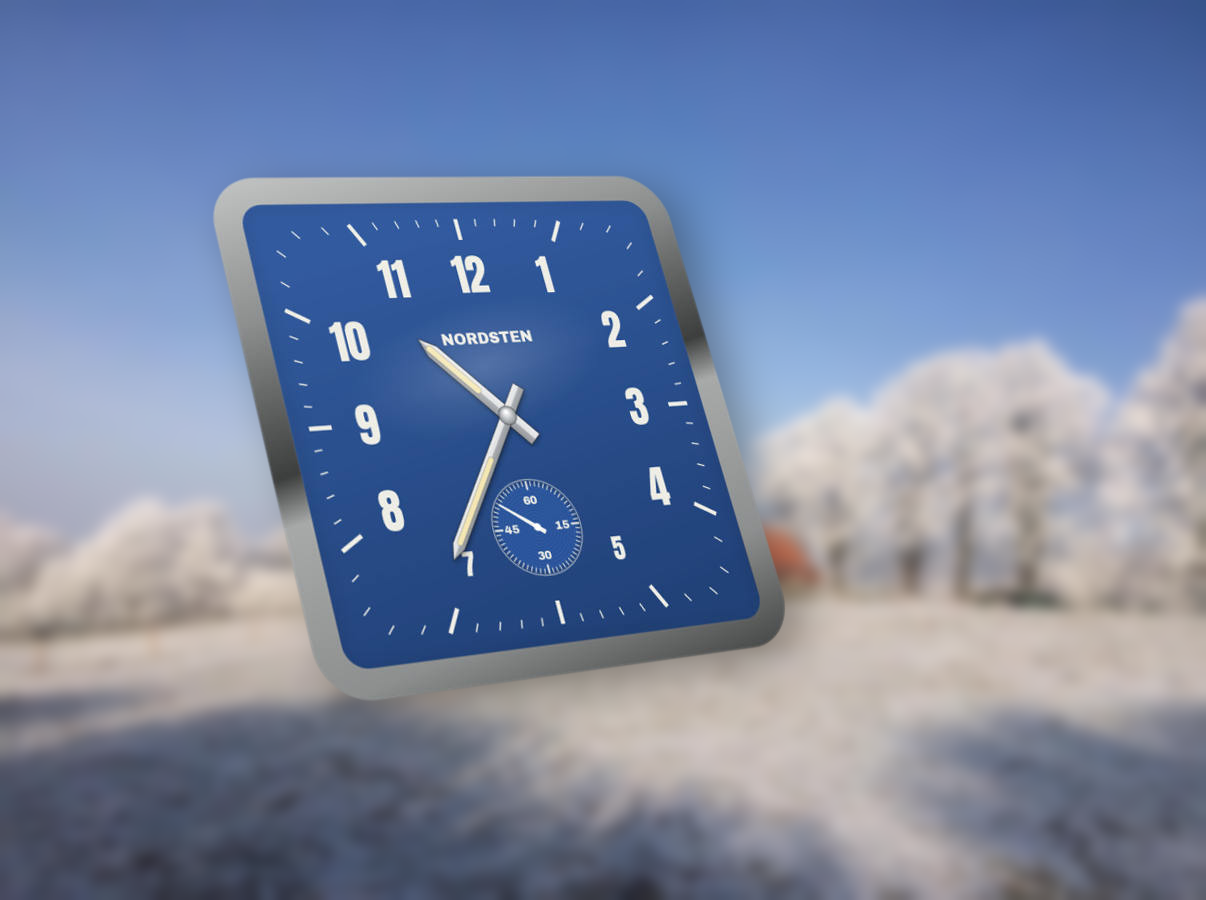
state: 10:35:51
